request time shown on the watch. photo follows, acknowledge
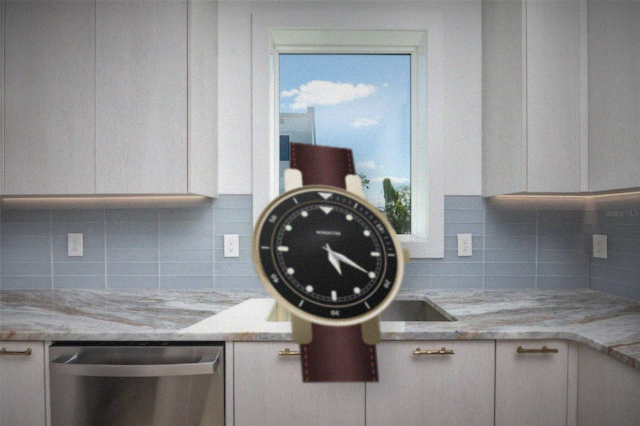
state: 5:20
